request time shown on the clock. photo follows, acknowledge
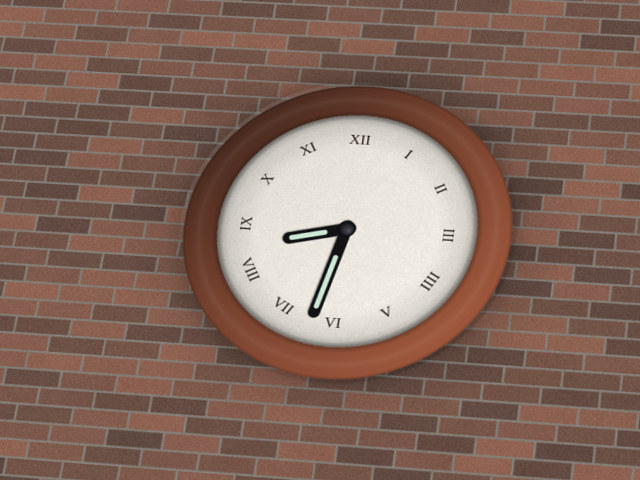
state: 8:32
